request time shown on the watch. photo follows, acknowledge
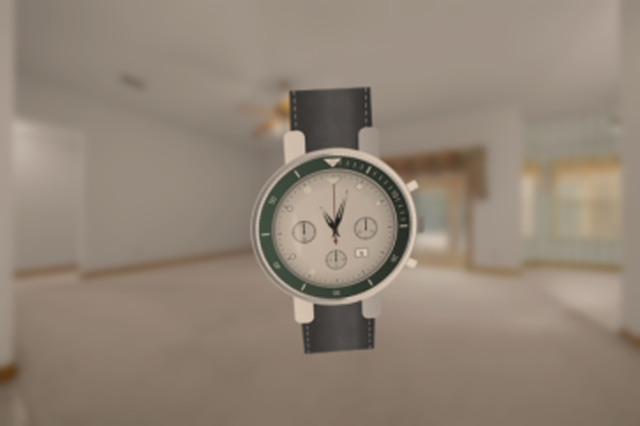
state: 11:03
